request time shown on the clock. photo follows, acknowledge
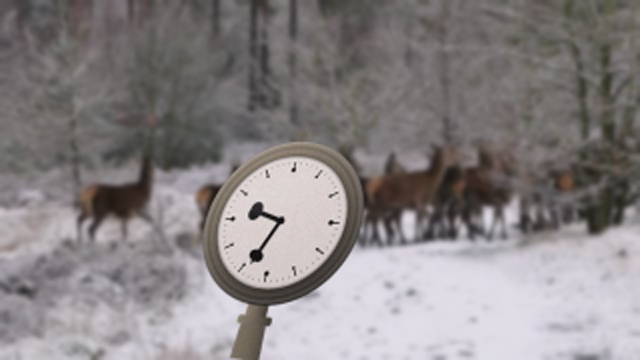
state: 9:34
